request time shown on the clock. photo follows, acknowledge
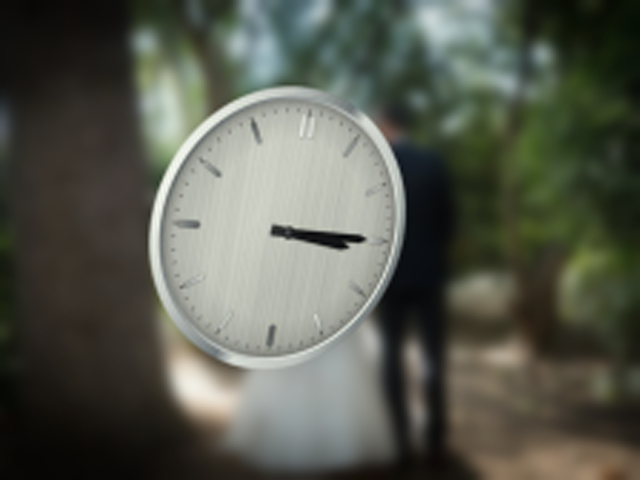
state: 3:15
